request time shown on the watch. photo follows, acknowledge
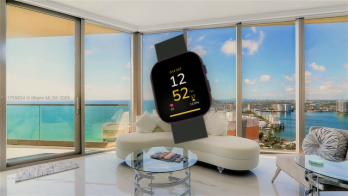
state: 12:52
